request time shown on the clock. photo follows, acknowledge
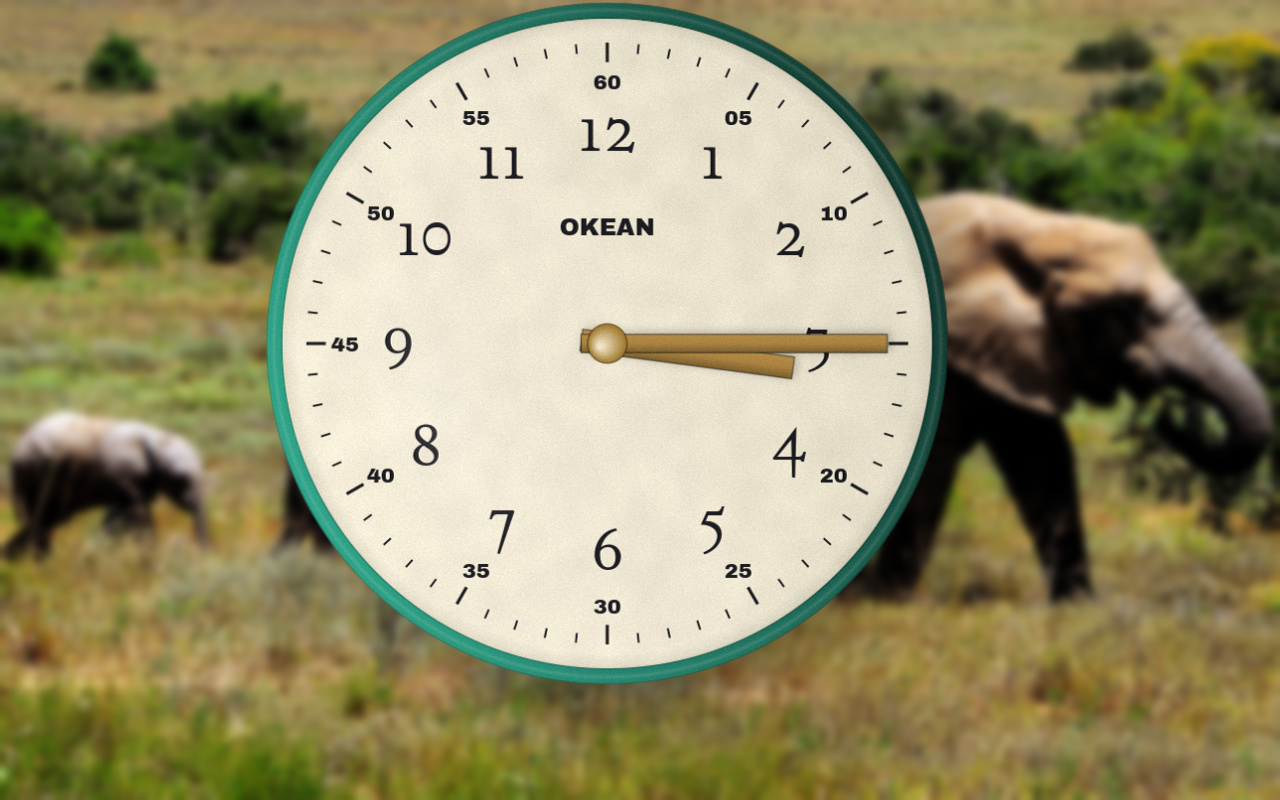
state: 3:15
